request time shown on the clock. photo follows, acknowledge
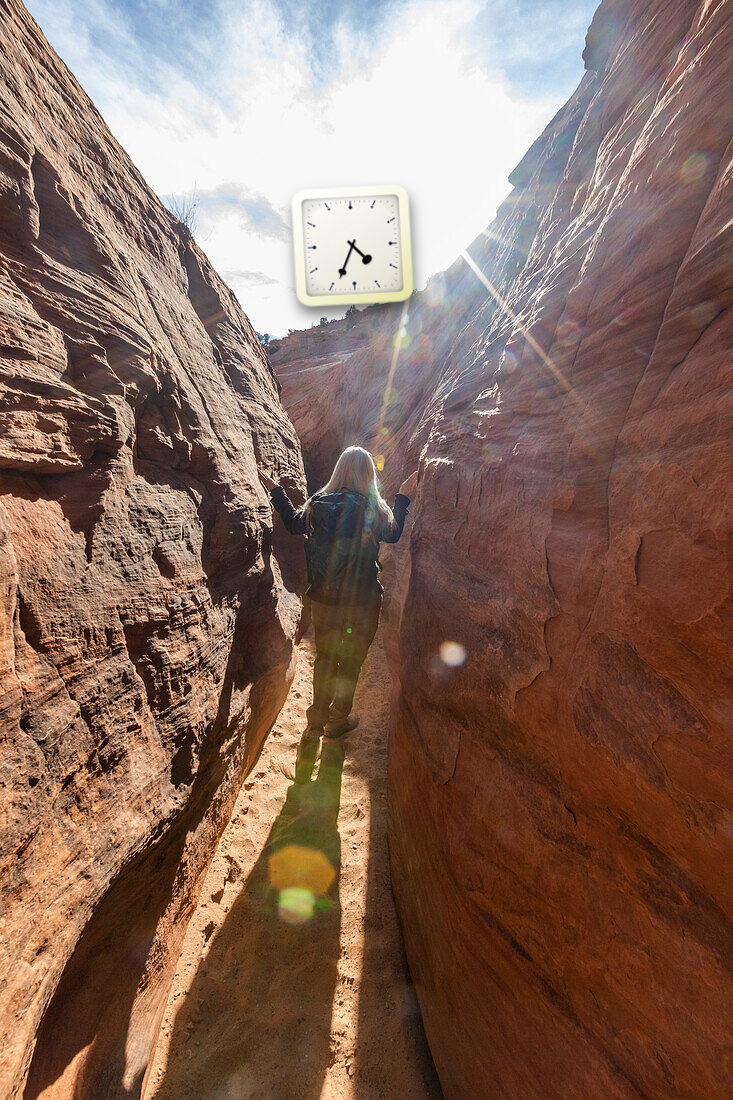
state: 4:34
